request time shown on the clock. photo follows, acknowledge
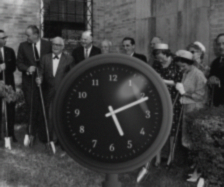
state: 5:11
